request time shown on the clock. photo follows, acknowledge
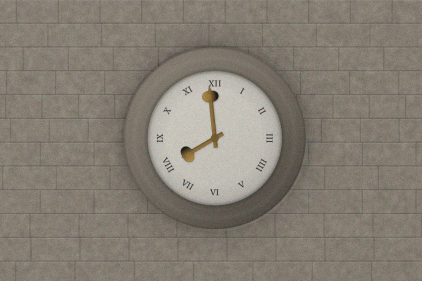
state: 7:59
